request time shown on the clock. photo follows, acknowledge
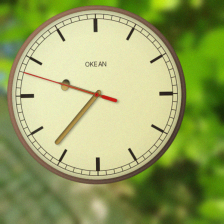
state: 9:36:48
